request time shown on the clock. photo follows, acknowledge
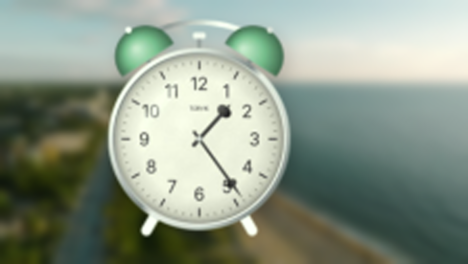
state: 1:24
